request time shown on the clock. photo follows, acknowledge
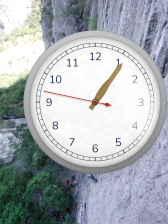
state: 1:05:47
